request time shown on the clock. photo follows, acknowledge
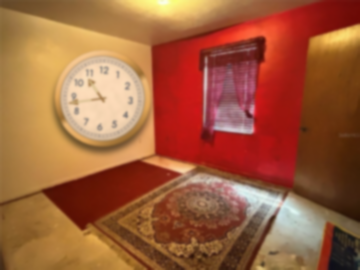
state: 10:43
